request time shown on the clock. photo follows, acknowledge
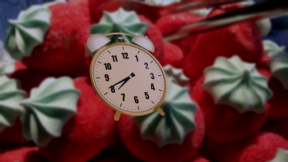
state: 7:41
